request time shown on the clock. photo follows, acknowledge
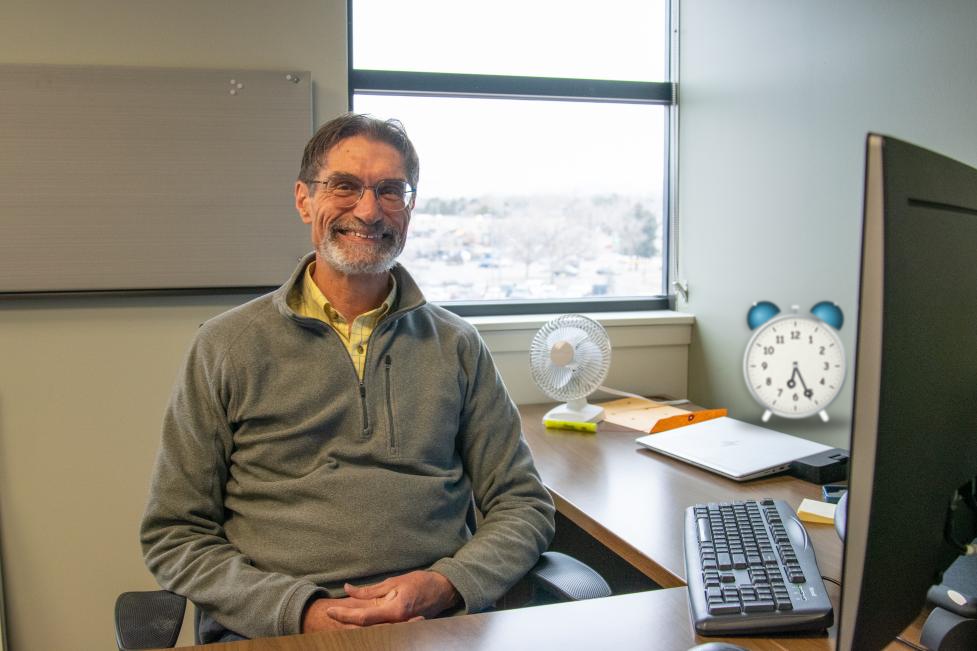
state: 6:26
